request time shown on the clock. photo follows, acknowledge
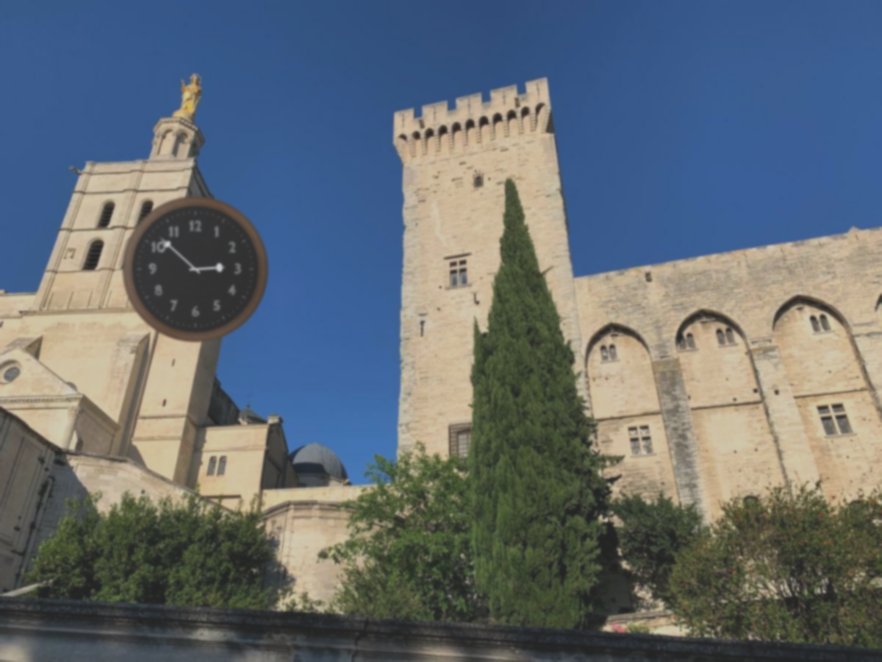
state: 2:52
